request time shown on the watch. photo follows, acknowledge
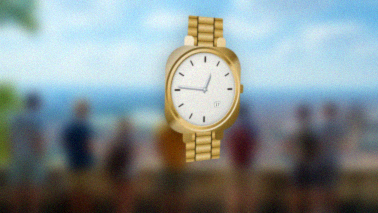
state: 12:46
